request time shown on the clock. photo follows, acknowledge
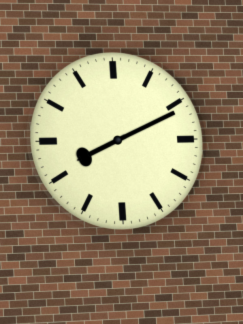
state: 8:11
